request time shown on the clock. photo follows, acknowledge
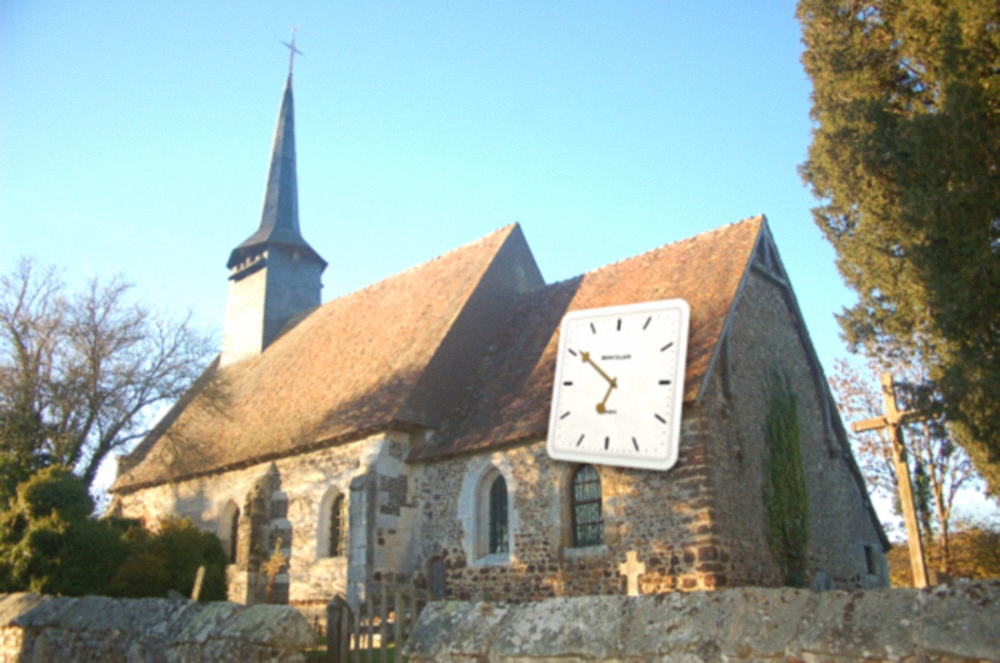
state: 6:51
